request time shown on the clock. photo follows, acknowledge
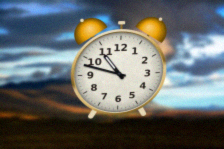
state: 10:48
